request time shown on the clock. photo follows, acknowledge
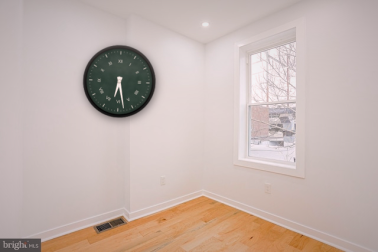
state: 6:28
